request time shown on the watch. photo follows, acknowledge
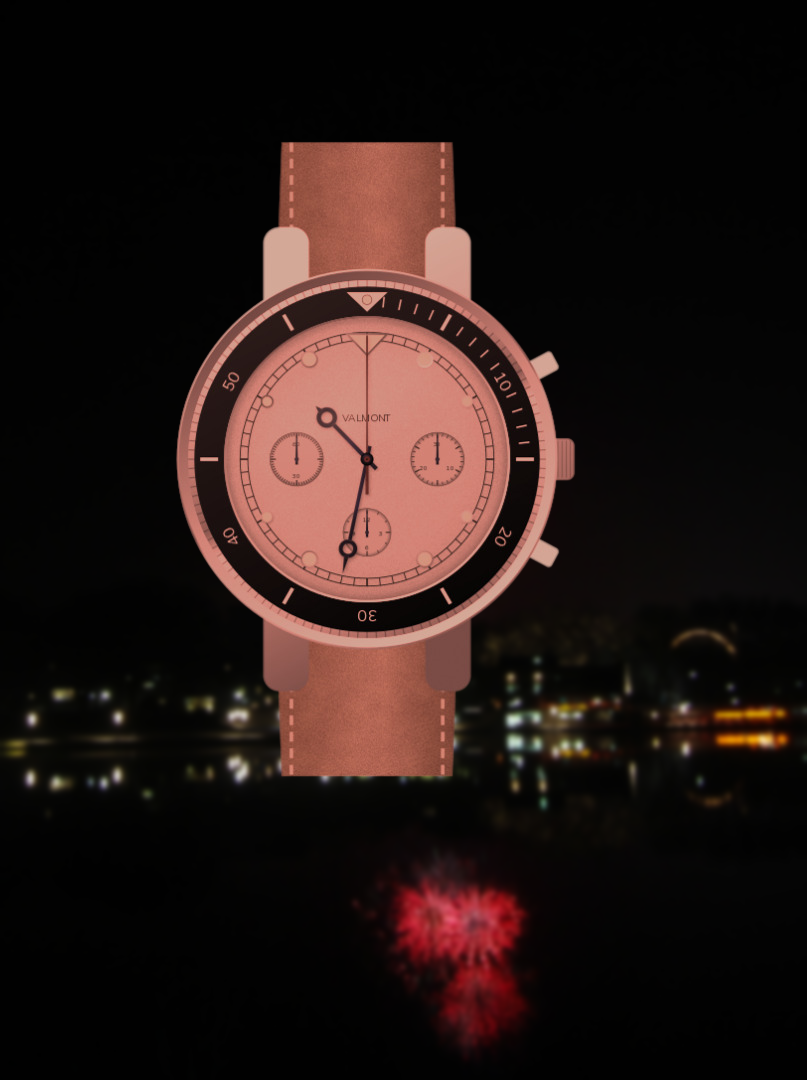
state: 10:32
